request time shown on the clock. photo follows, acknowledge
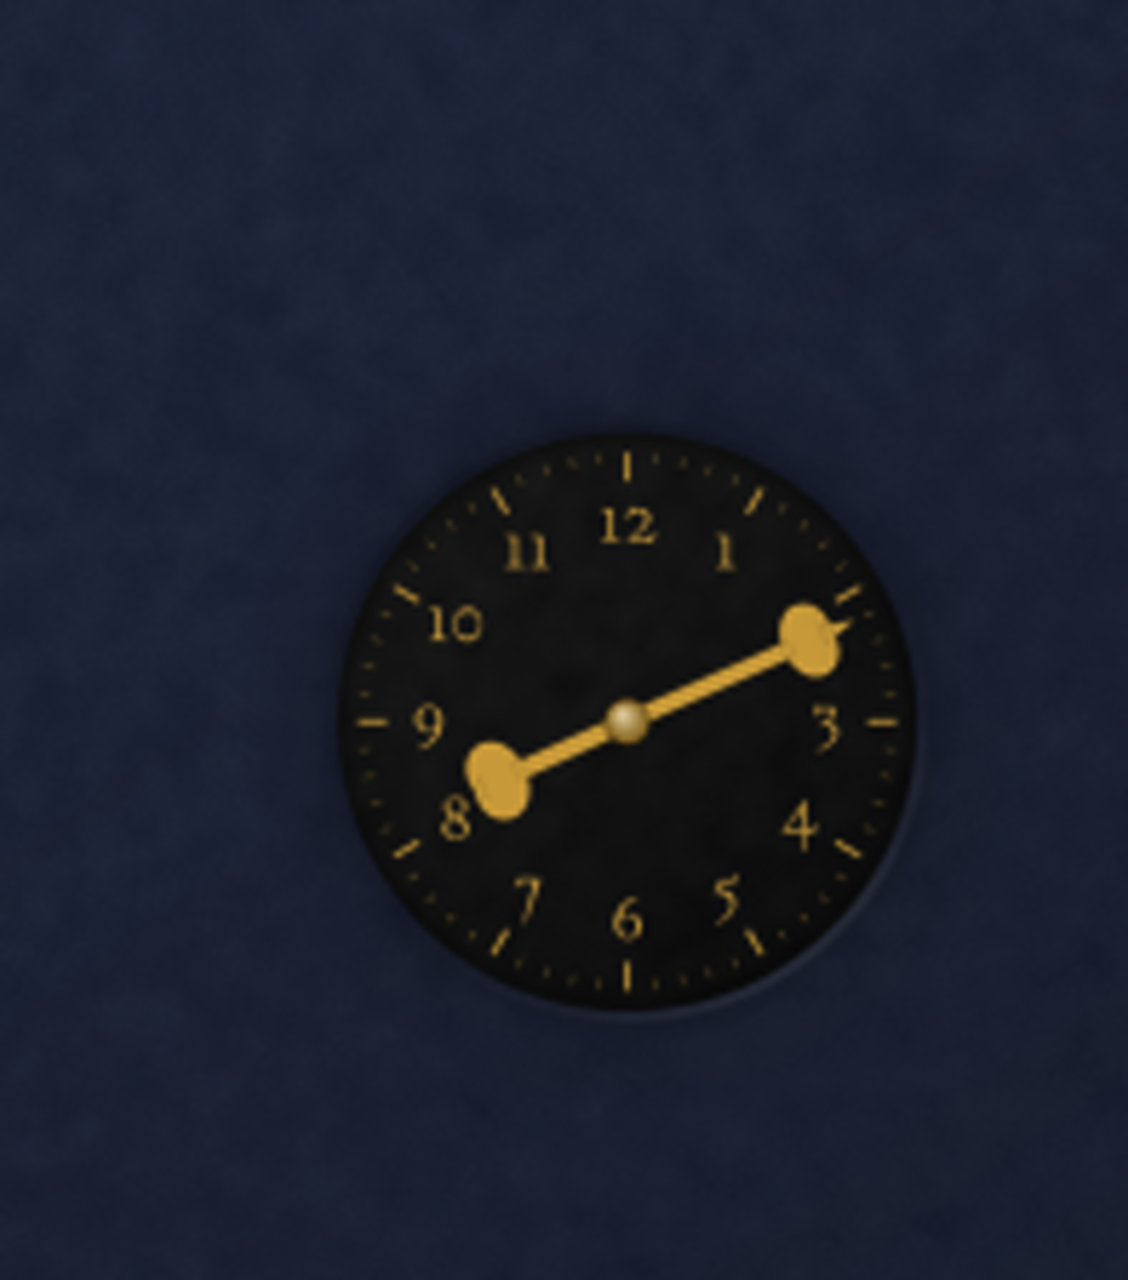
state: 8:11
